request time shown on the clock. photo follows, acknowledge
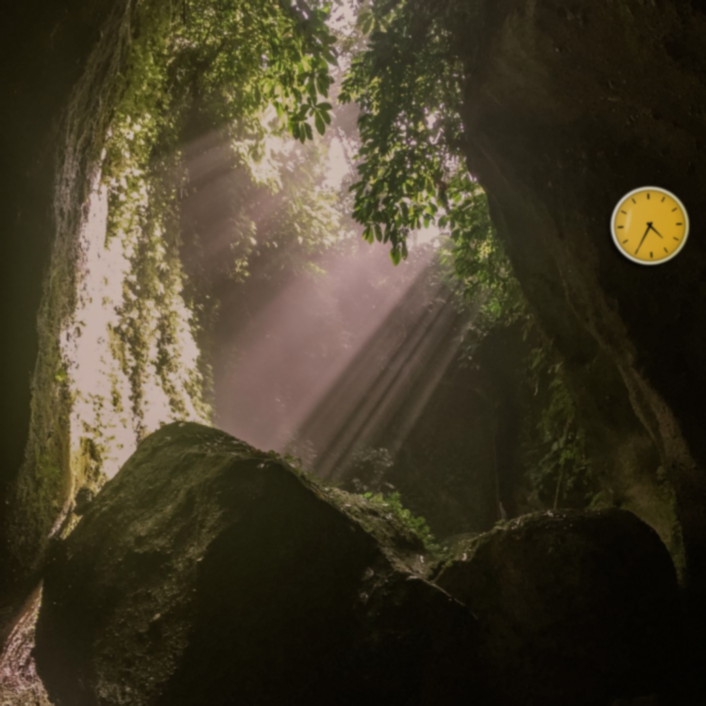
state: 4:35
